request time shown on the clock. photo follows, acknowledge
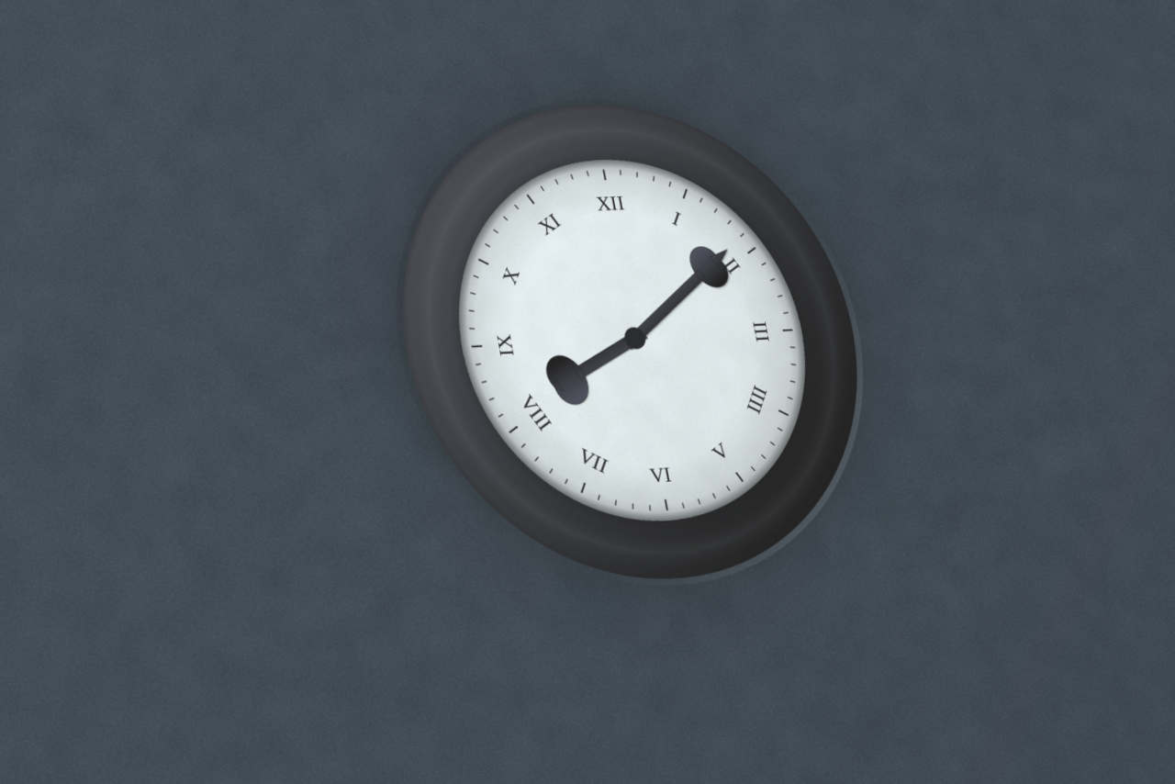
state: 8:09
